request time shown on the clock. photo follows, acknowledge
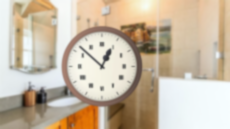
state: 12:52
